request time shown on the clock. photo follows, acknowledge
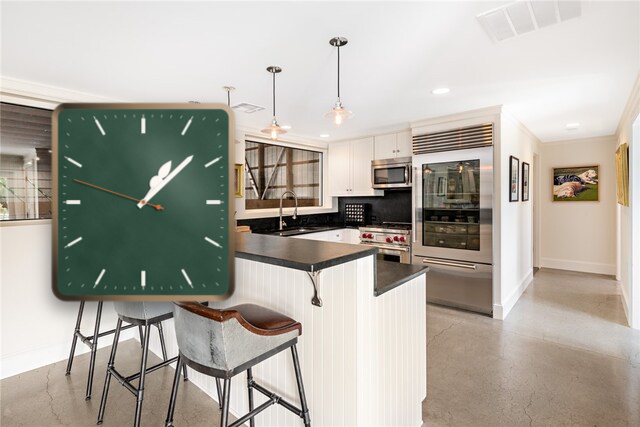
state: 1:07:48
